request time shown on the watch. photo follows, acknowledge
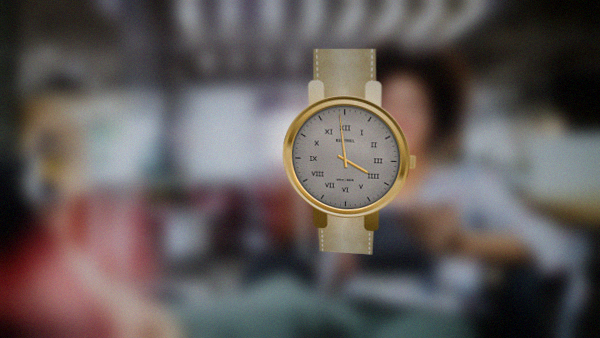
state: 3:59
